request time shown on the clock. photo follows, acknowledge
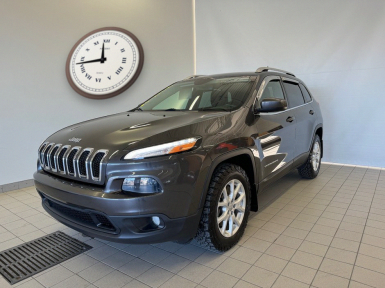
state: 11:43
